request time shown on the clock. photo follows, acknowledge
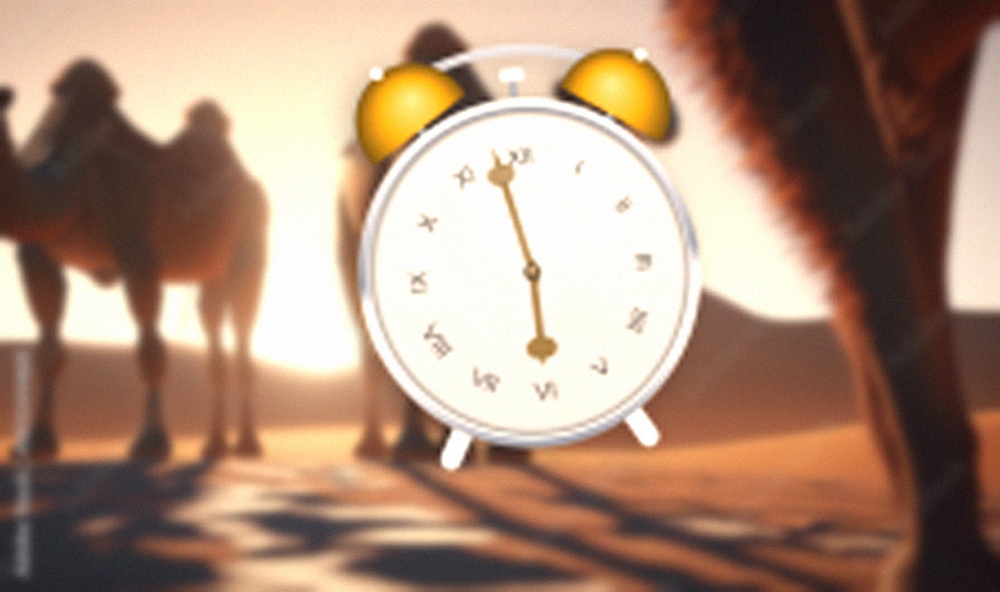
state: 5:58
